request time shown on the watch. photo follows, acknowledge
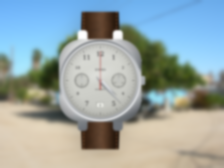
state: 4:23
